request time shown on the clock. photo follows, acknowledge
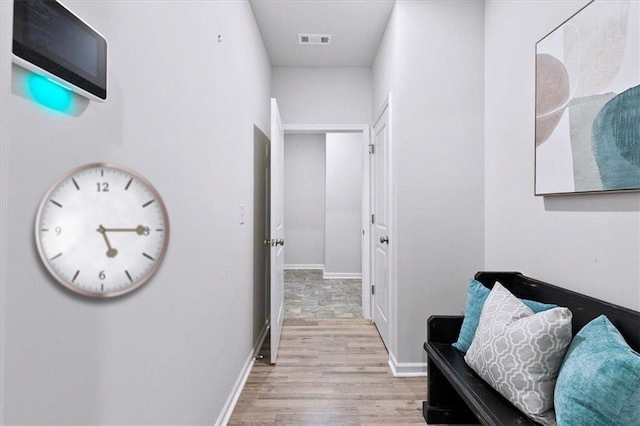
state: 5:15
